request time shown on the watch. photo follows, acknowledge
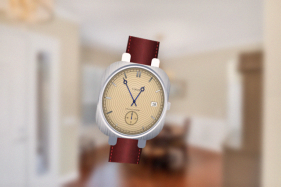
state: 12:54
